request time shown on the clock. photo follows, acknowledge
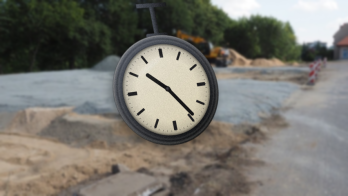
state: 10:24
